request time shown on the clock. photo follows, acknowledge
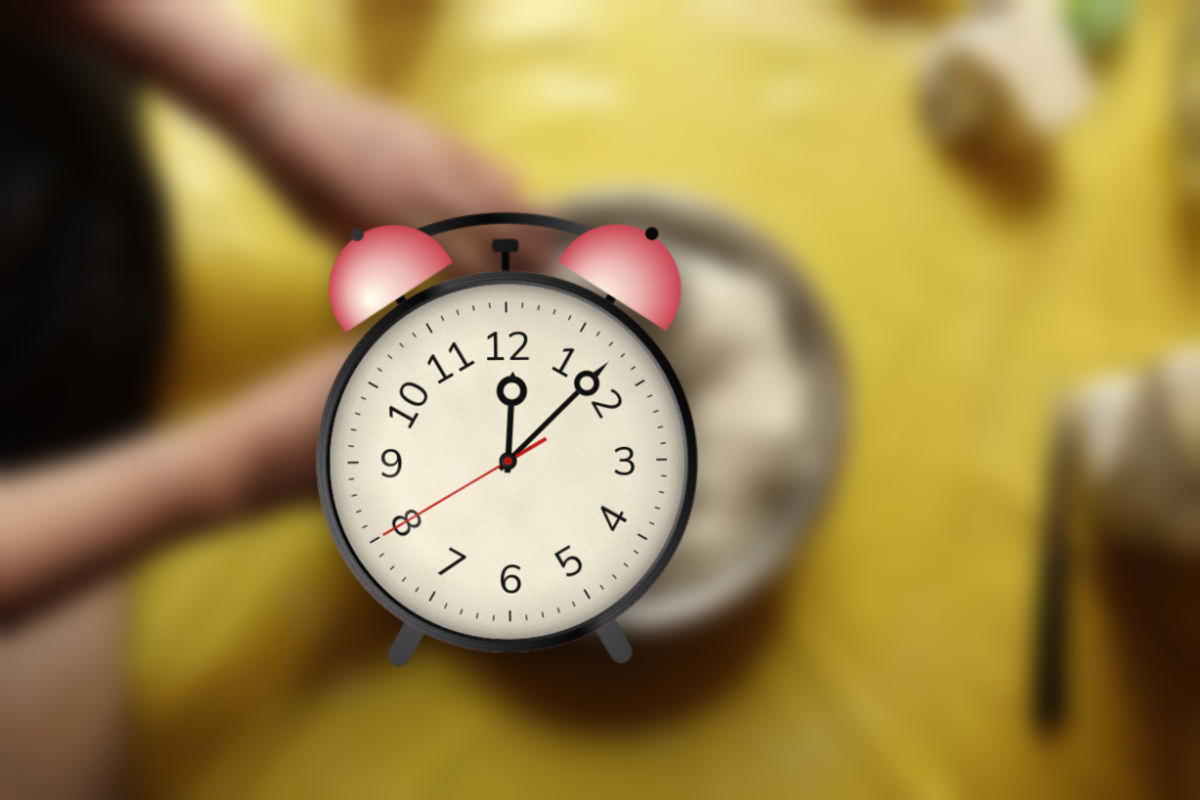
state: 12:07:40
